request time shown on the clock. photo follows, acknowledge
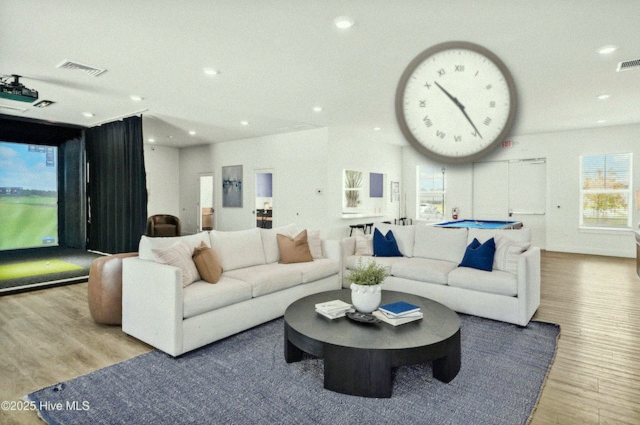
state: 10:24
